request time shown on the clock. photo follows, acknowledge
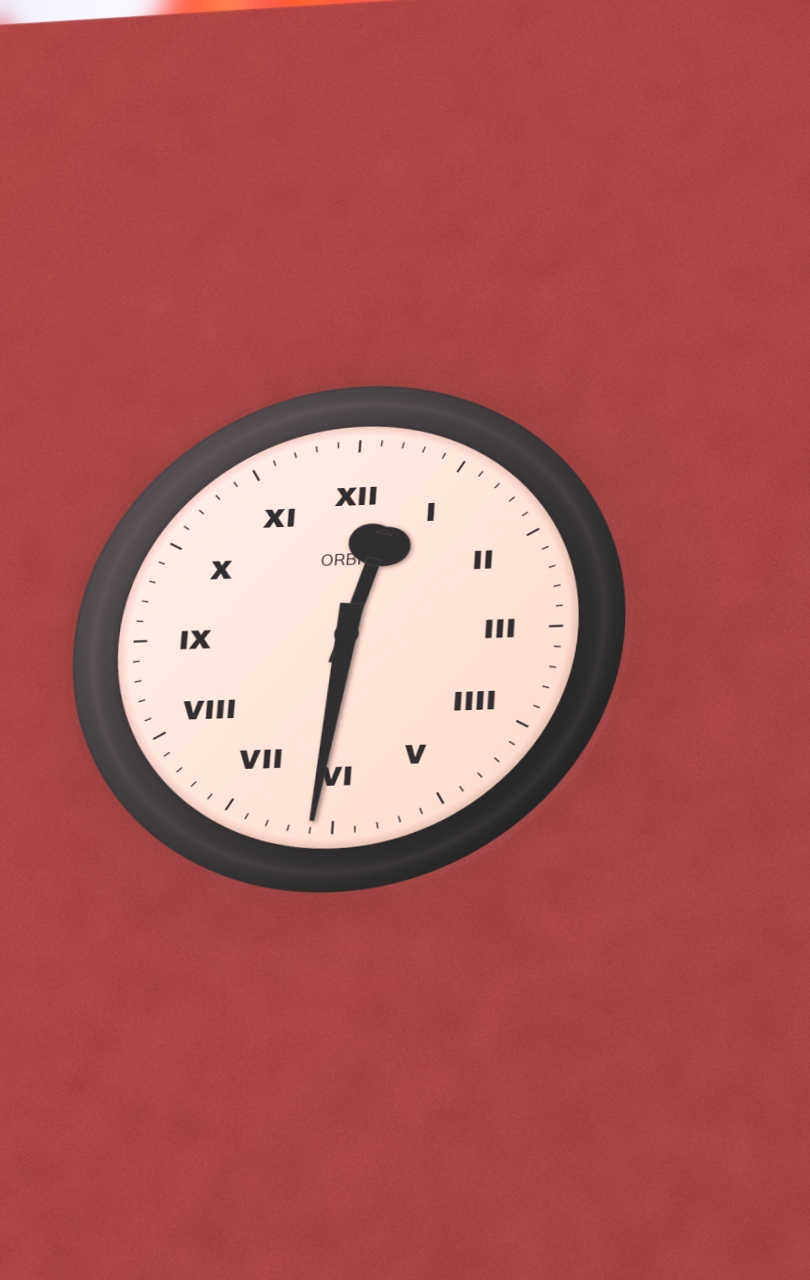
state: 12:31
